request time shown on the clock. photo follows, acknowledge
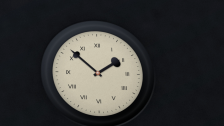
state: 1:52
